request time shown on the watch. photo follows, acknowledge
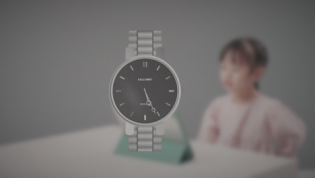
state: 5:26
